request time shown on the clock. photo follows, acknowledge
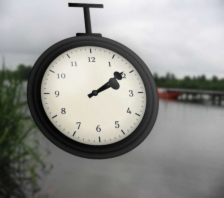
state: 2:09
